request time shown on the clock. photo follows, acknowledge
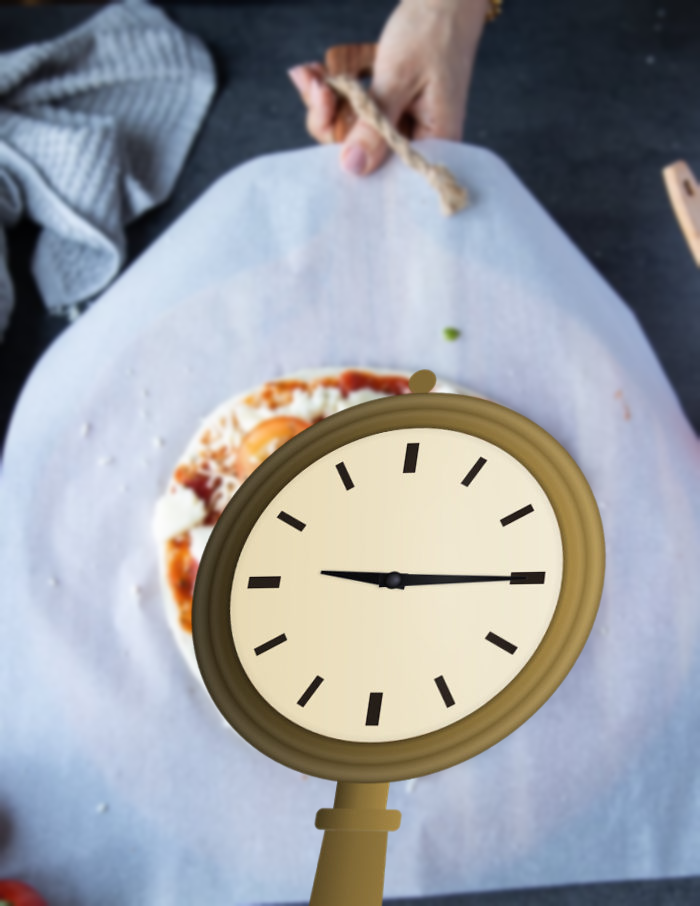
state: 9:15
